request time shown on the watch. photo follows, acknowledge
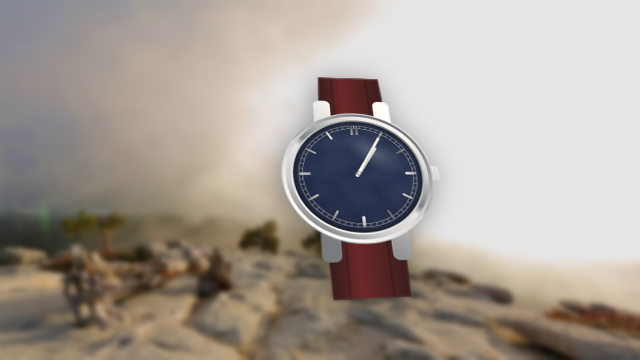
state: 1:05
